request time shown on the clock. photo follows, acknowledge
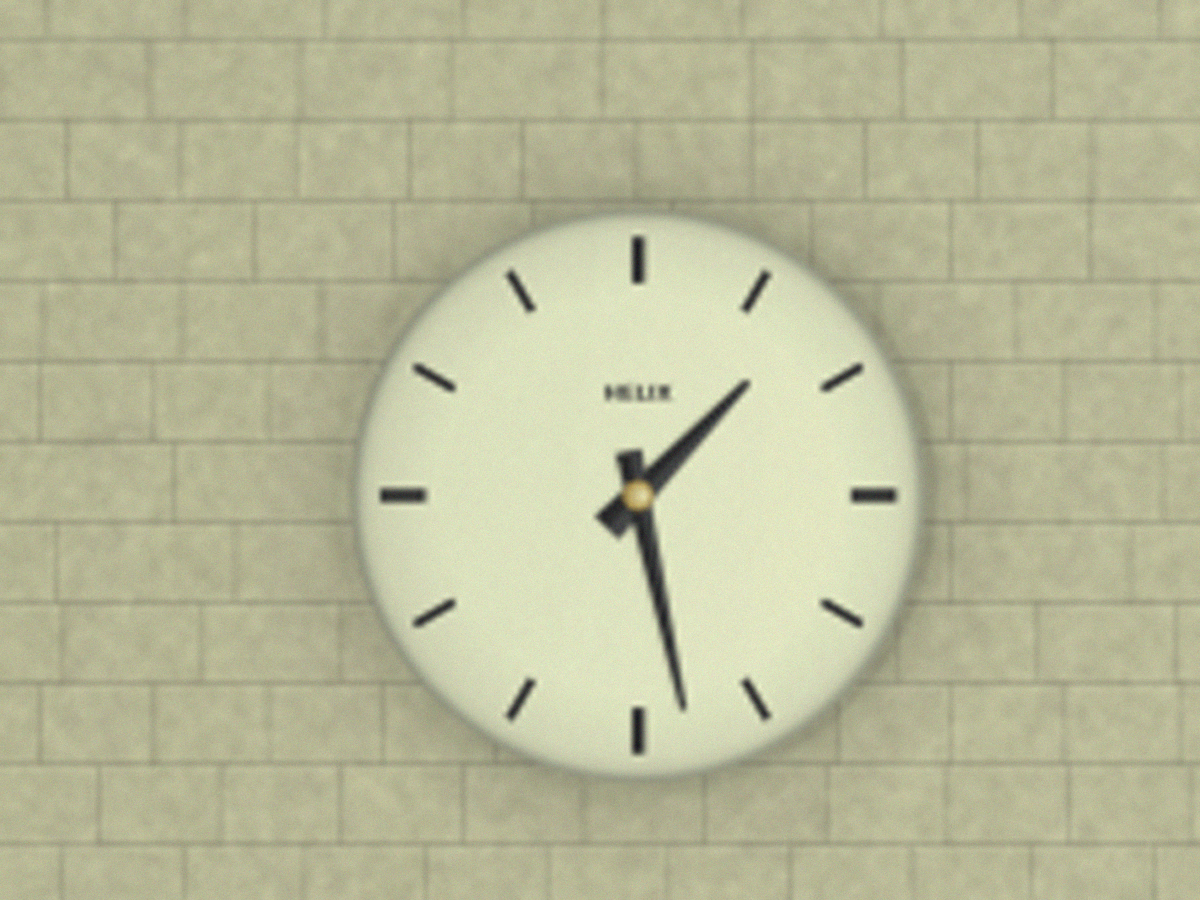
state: 1:28
